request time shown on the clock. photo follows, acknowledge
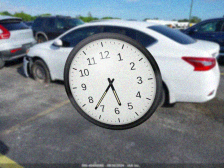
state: 5:37
